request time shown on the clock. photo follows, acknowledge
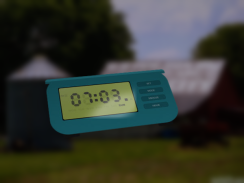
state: 7:03
